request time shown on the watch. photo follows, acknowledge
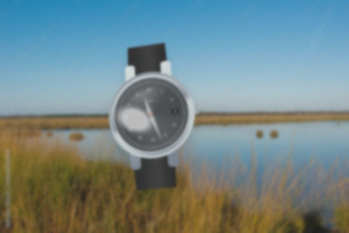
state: 11:27
